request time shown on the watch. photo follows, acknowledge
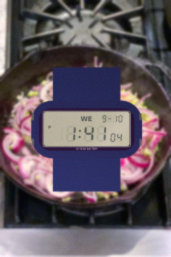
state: 1:41
